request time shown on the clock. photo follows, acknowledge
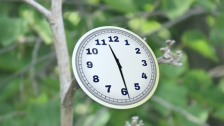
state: 11:29
